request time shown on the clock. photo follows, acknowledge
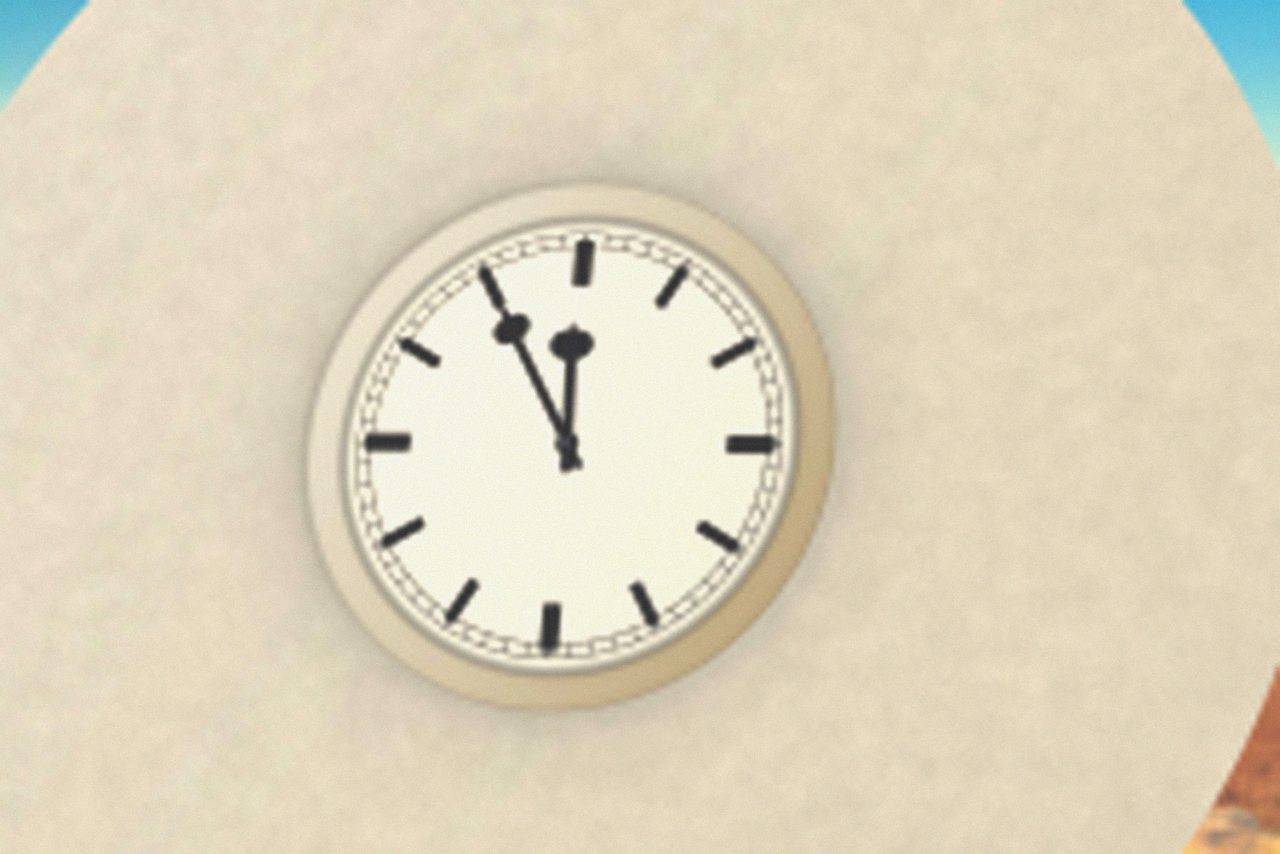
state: 11:55
